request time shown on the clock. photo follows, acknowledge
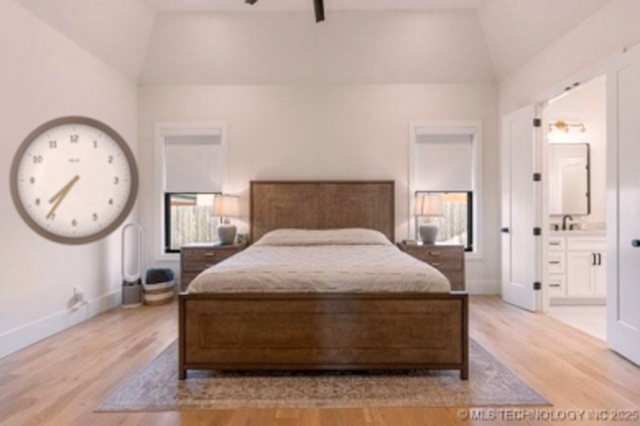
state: 7:36
